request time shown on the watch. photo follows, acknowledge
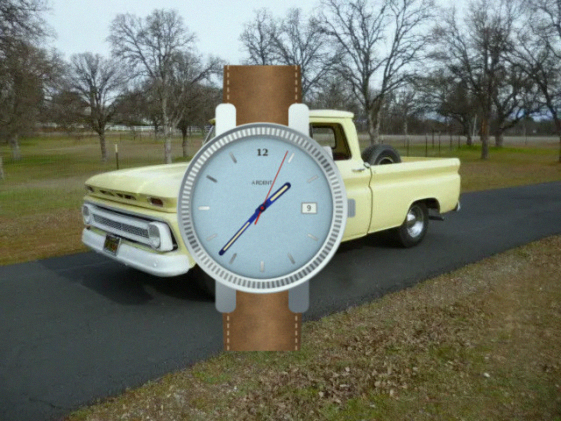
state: 1:37:04
